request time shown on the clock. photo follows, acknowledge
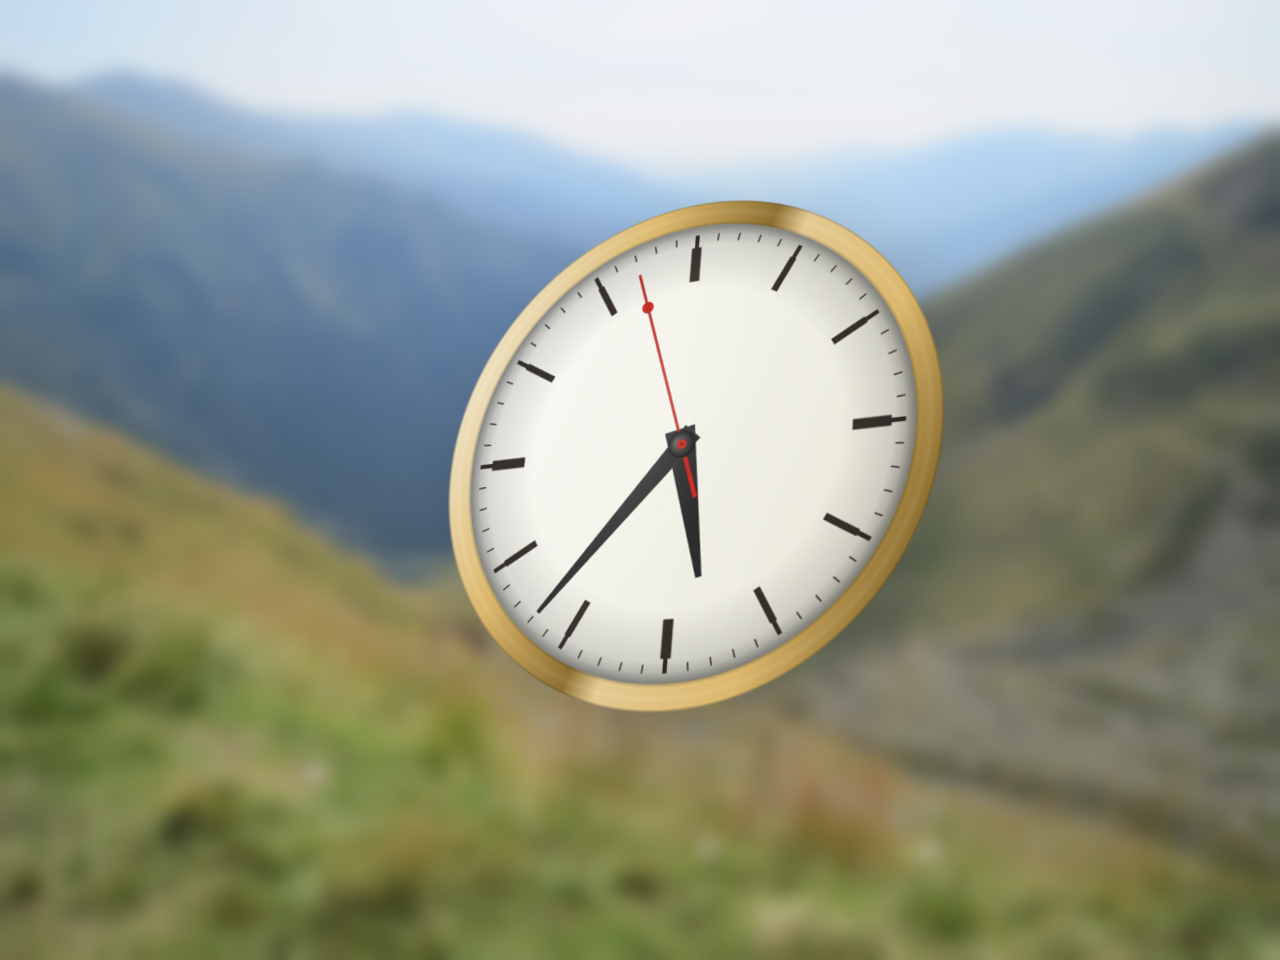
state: 5:36:57
